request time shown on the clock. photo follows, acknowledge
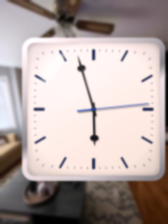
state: 5:57:14
